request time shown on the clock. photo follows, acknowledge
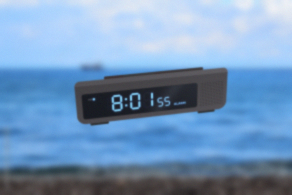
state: 8:01
